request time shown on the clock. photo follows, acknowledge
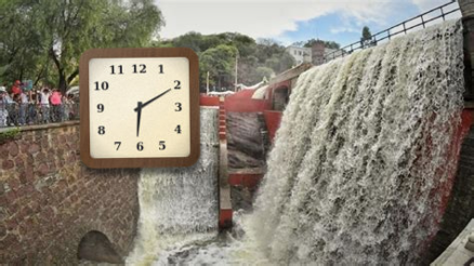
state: 6:10
